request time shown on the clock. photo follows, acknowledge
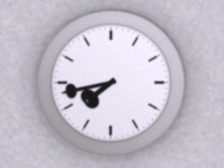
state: 7:43
